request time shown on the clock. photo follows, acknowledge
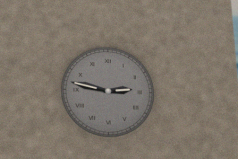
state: 2:47
